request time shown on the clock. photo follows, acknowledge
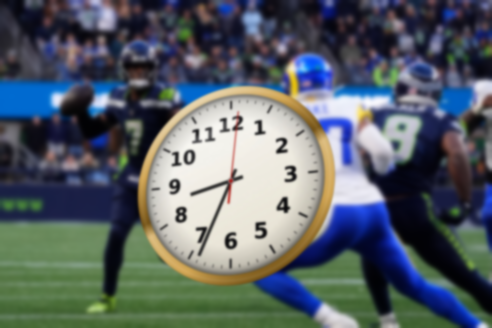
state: 8:34:01
